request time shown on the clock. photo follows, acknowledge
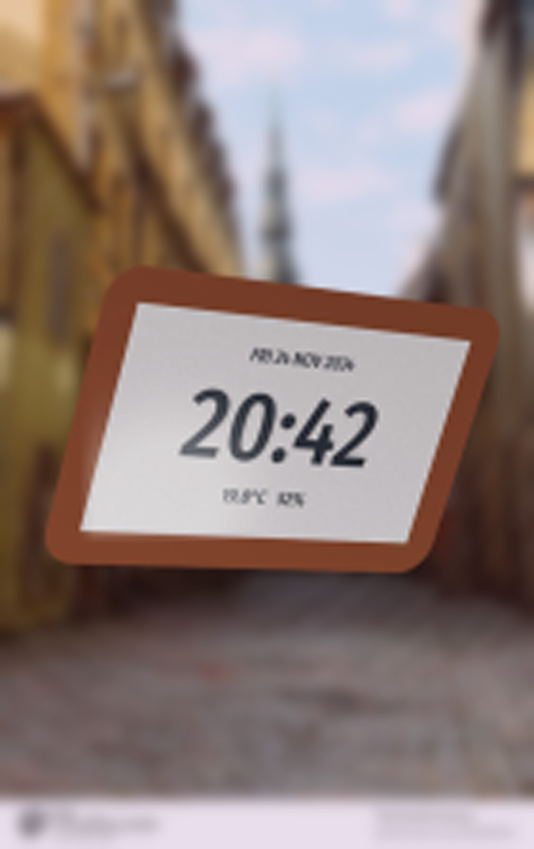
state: 20:42
